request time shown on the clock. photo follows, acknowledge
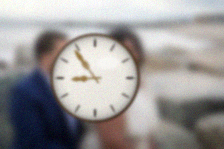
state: 8:54
